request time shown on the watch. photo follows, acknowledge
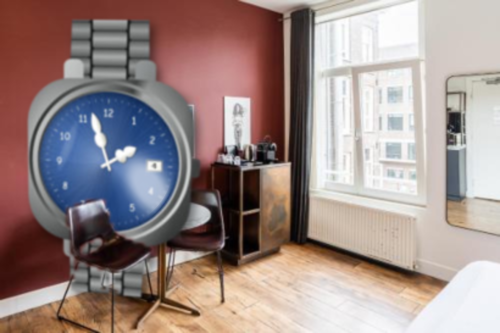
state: 1:57
